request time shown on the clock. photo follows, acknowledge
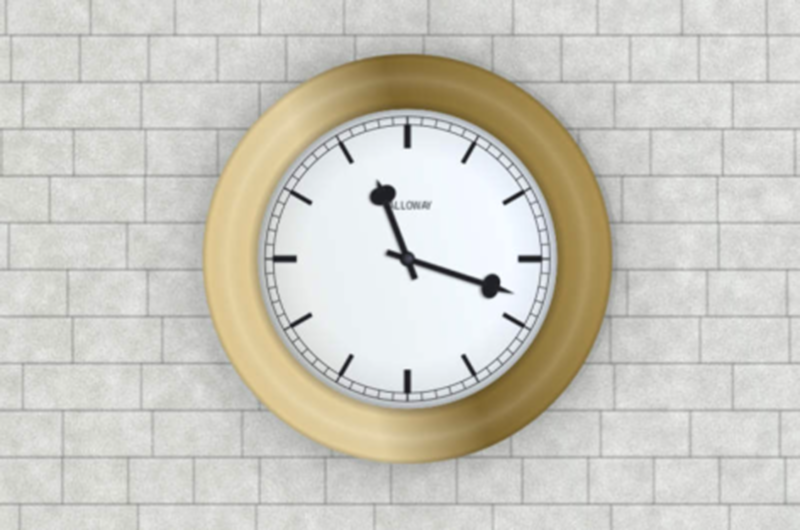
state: 11:18
